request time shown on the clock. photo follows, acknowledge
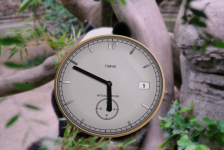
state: 5:49
